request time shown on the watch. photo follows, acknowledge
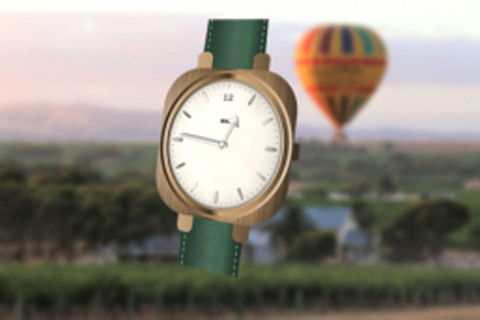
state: 12:46
